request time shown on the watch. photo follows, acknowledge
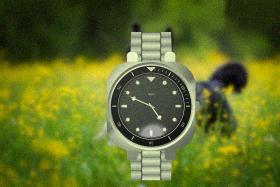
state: 4:49
